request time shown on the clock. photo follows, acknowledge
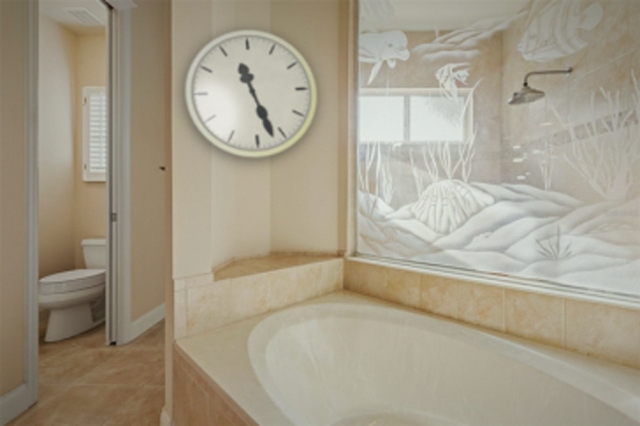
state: 11:27
